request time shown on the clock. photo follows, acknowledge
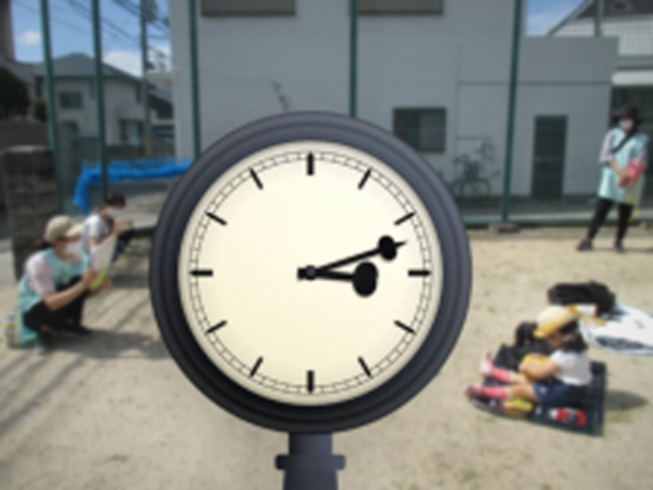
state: 3:12
